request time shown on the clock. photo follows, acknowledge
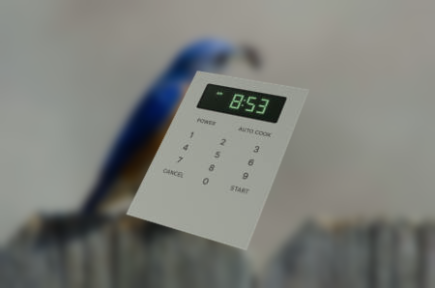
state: 8:53
